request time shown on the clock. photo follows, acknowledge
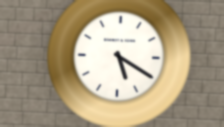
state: 5:20
